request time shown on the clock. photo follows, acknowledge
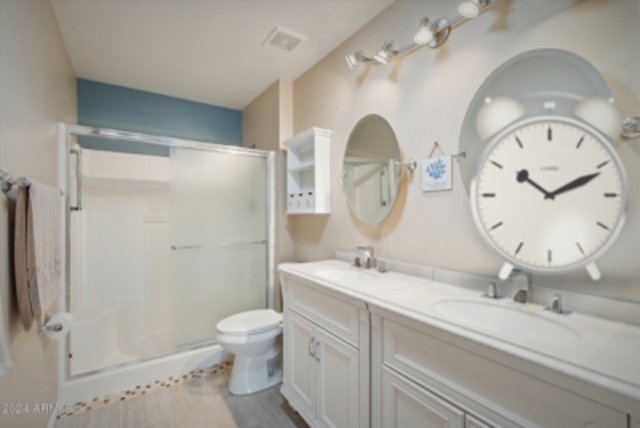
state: 10:11
